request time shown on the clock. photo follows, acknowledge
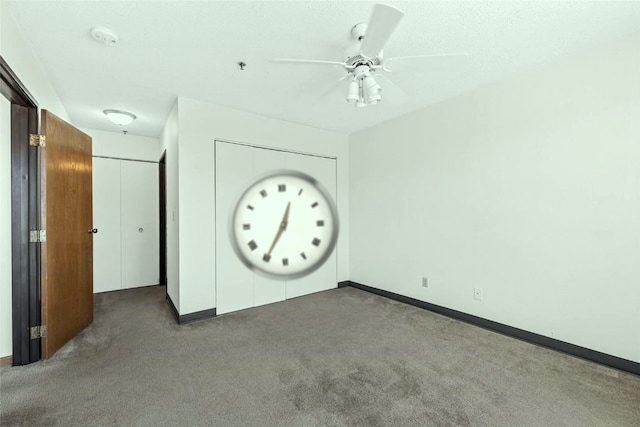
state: 12:35
